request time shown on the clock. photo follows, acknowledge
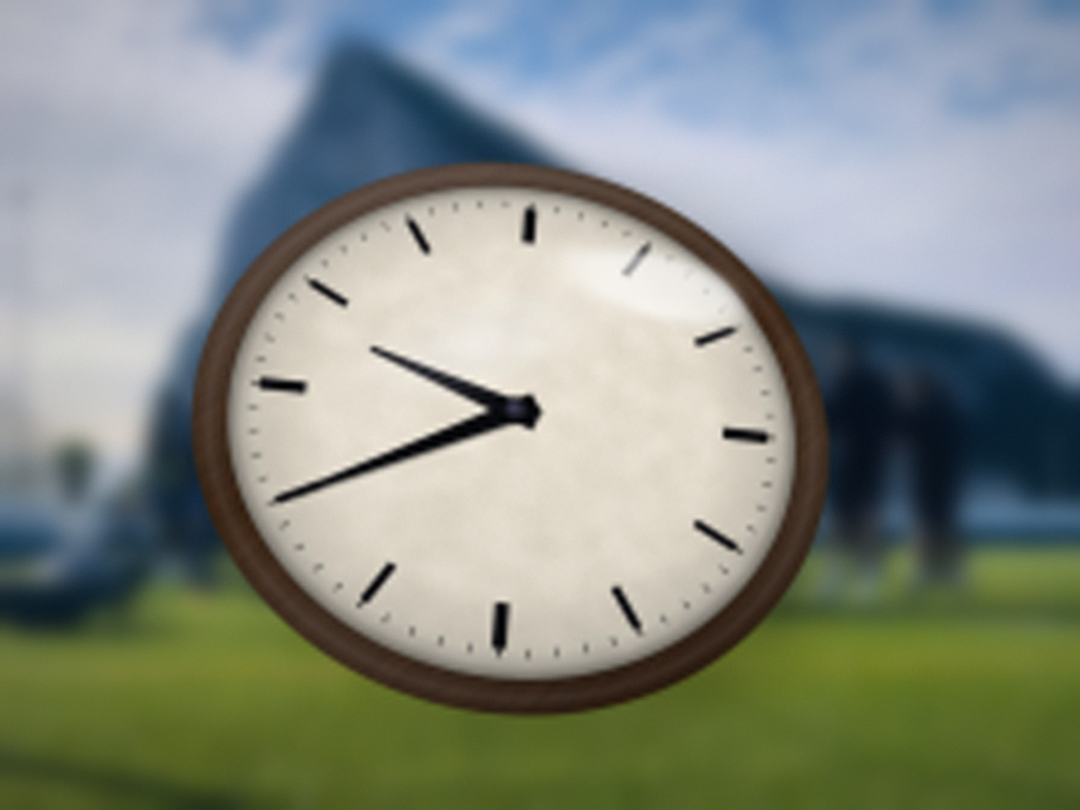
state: 9:40
